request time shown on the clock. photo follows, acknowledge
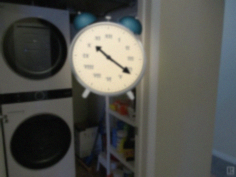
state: 10:21
